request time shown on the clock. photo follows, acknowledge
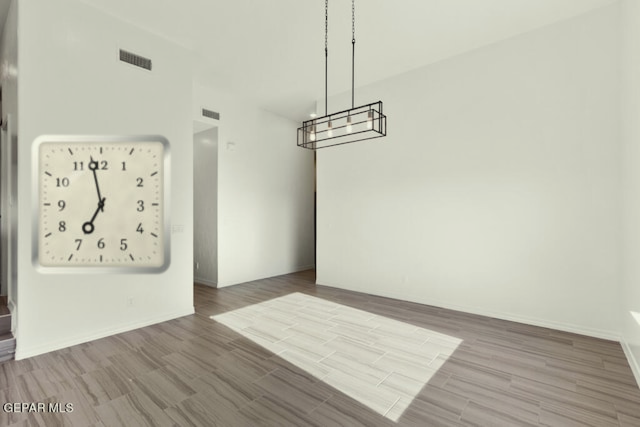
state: 6:58
